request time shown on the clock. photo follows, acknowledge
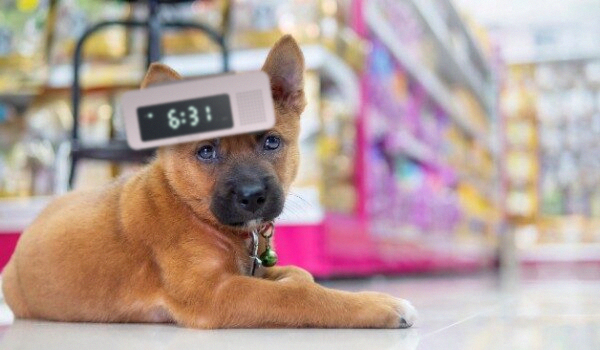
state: 6:31
